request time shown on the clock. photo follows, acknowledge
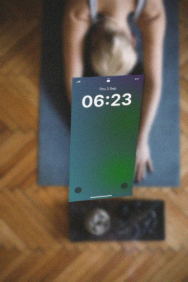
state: 6:23
